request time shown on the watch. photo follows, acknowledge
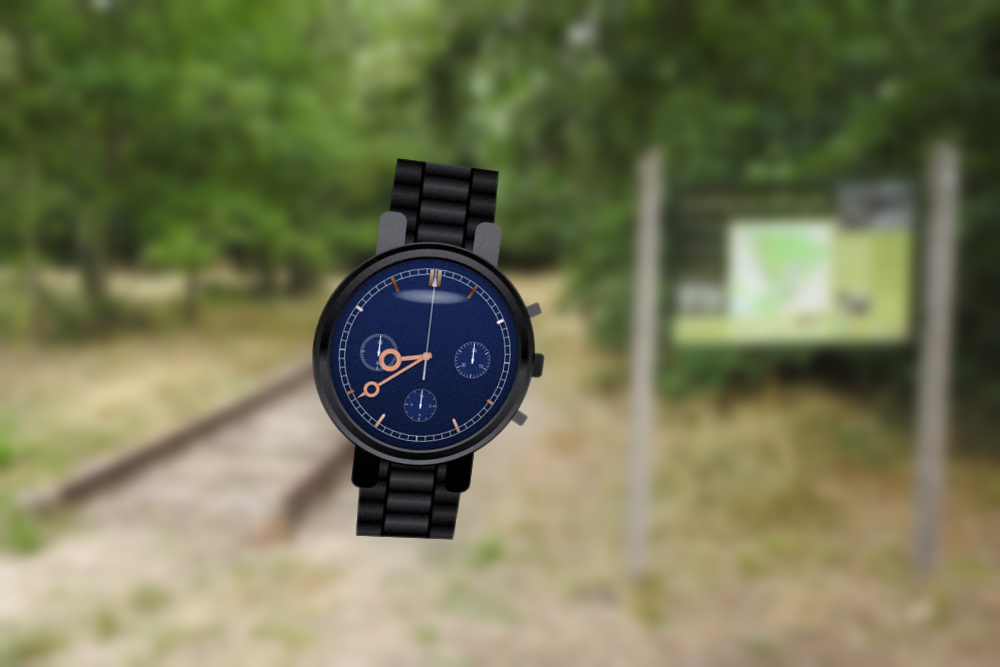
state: 8:39
